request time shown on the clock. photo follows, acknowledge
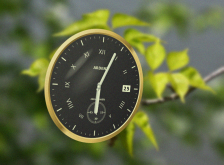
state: 6:04
